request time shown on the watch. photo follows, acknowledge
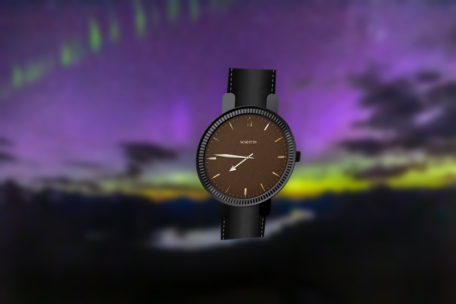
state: 7:46
